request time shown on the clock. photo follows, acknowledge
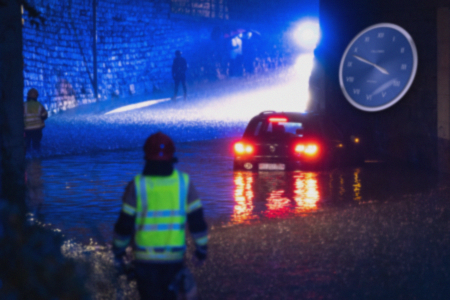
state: 3:48
